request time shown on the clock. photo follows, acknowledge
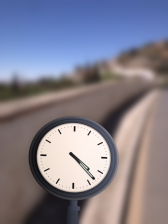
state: 4:23
